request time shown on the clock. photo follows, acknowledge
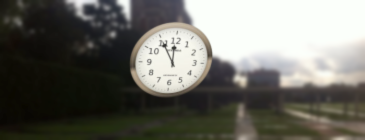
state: 11:55
